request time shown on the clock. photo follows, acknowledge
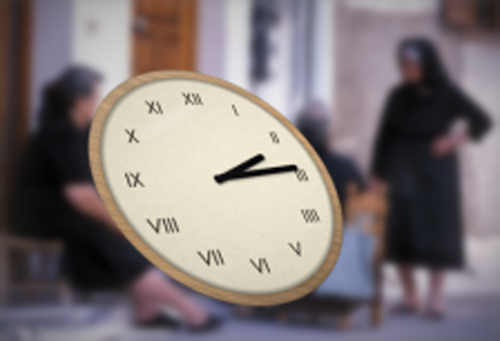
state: 2:14
